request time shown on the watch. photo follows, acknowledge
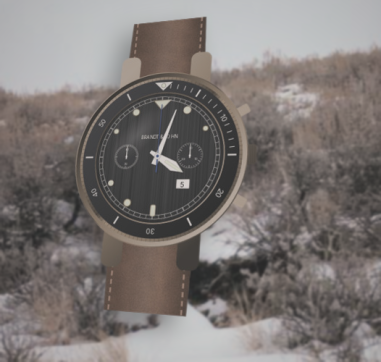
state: 4:03
